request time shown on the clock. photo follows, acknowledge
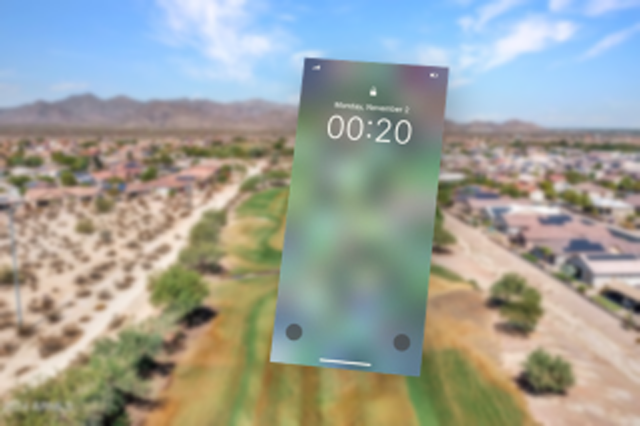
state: 0:20
